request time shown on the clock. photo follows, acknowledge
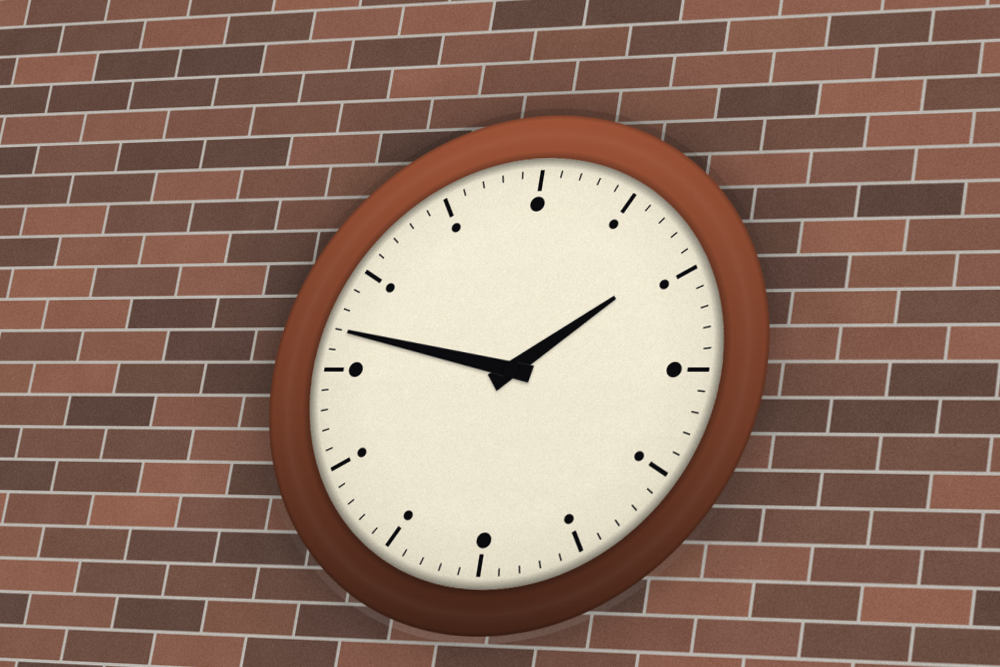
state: 1:47
